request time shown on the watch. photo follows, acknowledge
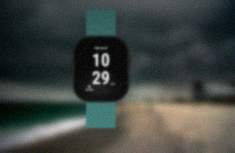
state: 10:29
